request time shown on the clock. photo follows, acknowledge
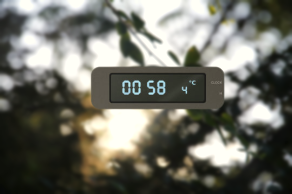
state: 0:58
